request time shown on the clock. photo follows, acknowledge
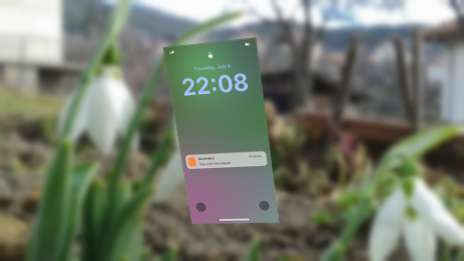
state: 22:08
